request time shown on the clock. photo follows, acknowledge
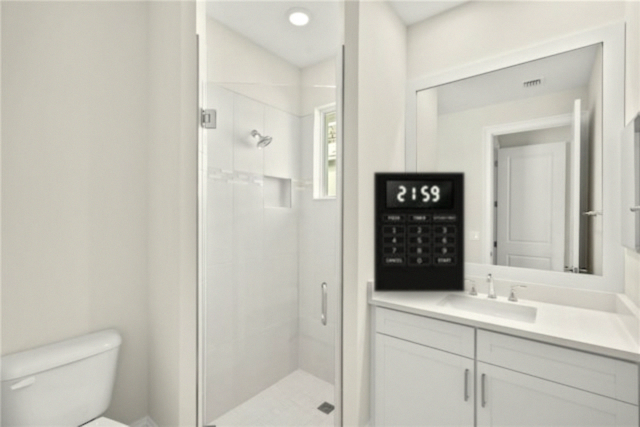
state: 21:59
